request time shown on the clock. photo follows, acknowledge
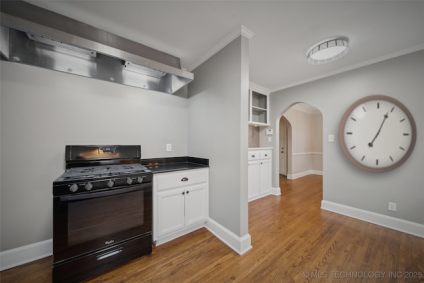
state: 7:04
